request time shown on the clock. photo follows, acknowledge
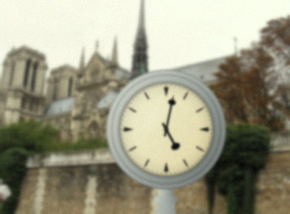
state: 5:02
